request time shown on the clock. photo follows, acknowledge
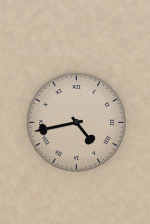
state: 4:43
